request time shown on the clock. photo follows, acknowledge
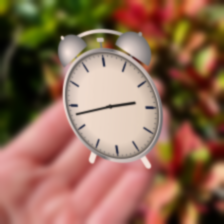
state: 2:43
